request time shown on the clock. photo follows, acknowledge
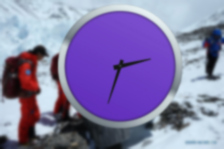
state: 2:33
